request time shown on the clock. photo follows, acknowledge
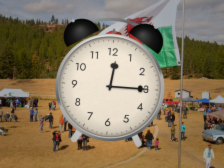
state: 12:15
